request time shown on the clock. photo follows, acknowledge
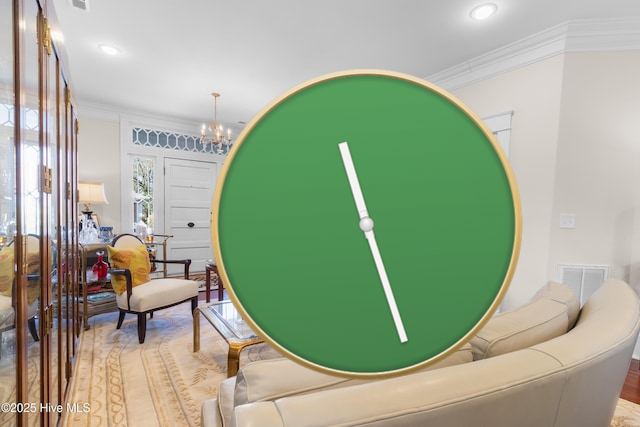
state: 11:27
